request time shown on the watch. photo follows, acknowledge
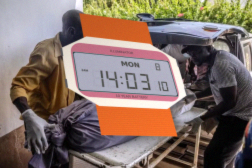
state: 14:03:10
